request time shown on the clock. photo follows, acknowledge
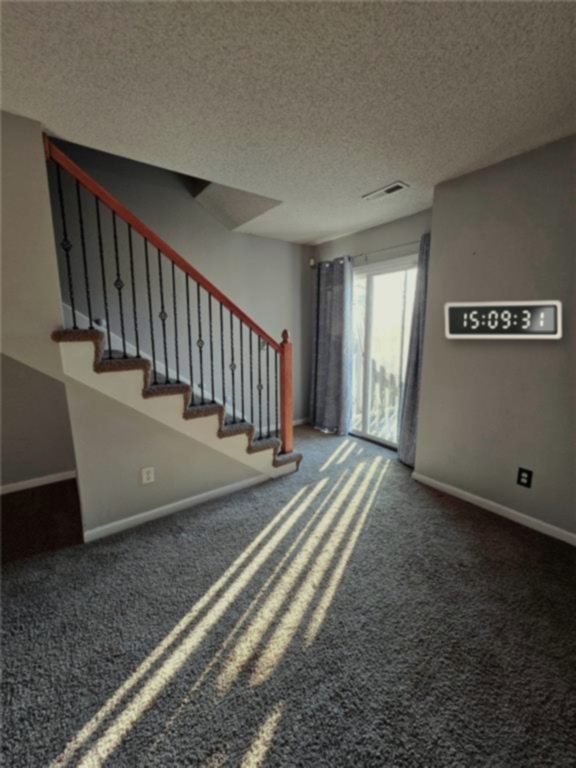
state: 15:09:31
